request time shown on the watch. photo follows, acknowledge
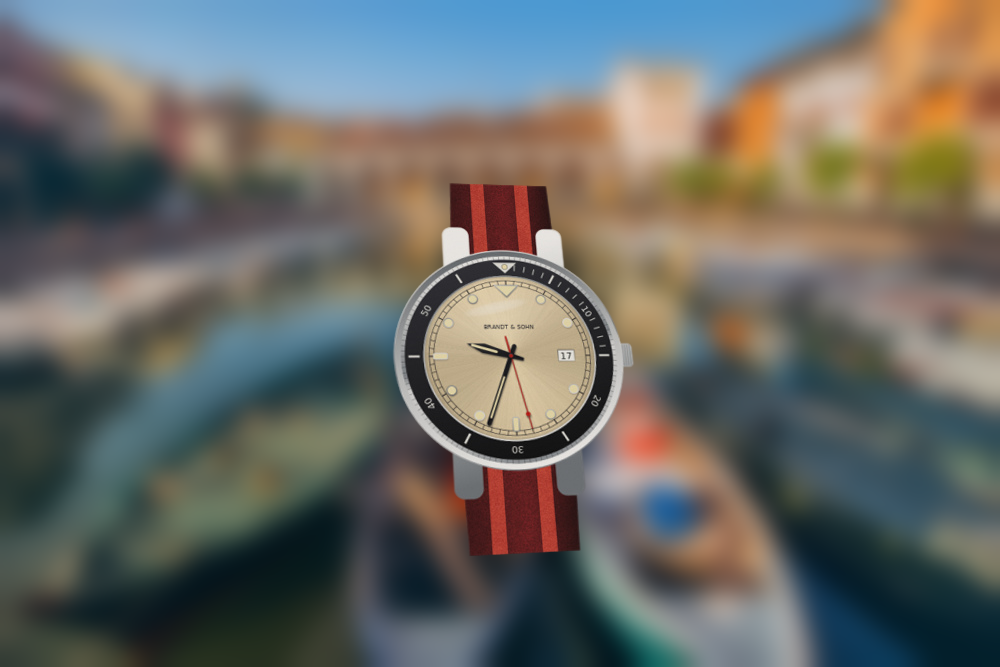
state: 9:33:28
